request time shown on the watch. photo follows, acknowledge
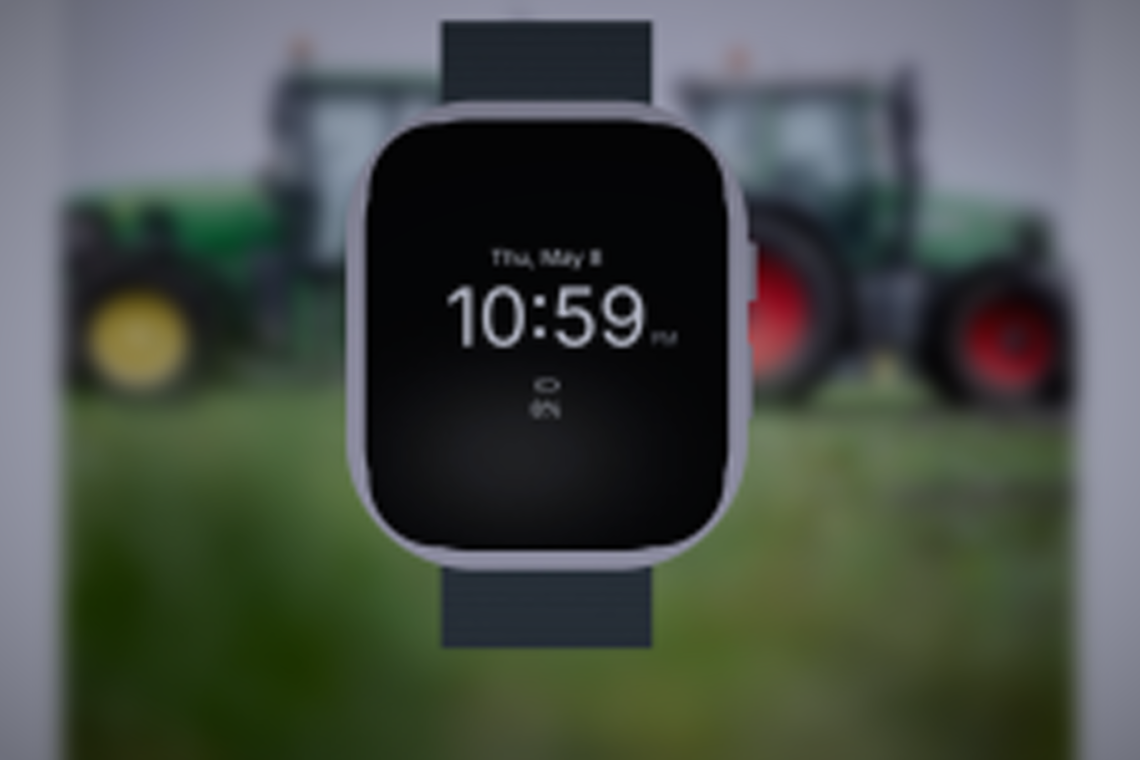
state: 10:59
